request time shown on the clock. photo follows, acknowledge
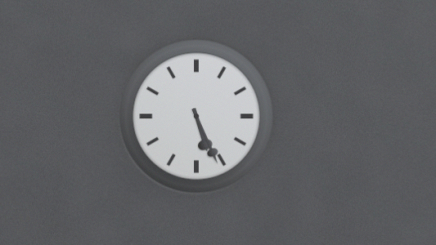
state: 5:26
